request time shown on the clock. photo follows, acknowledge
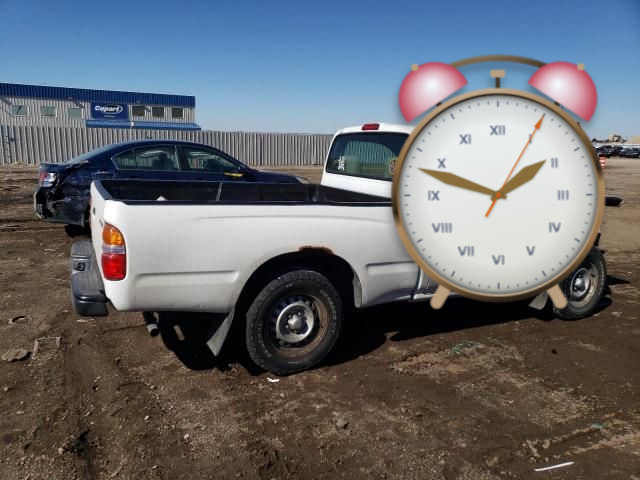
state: 1:48:05
